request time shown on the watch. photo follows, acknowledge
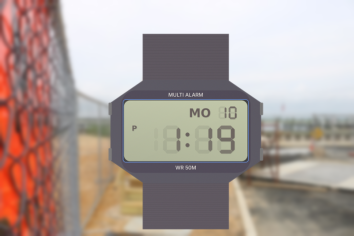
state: 1:19
